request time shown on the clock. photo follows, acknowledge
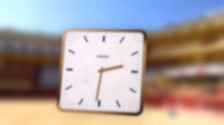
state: 2:31
